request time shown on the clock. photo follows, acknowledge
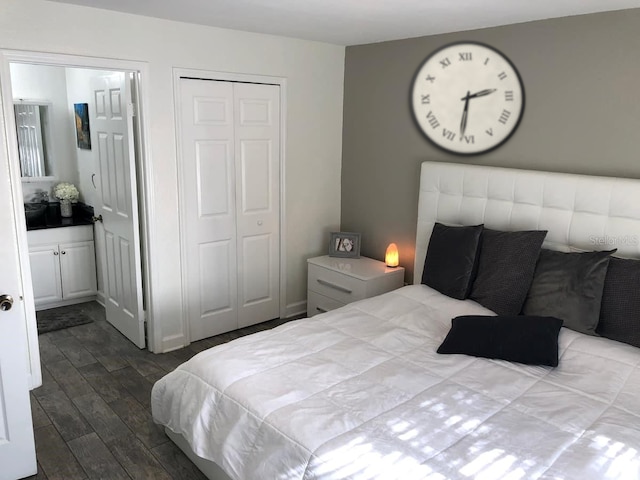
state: 2:32
